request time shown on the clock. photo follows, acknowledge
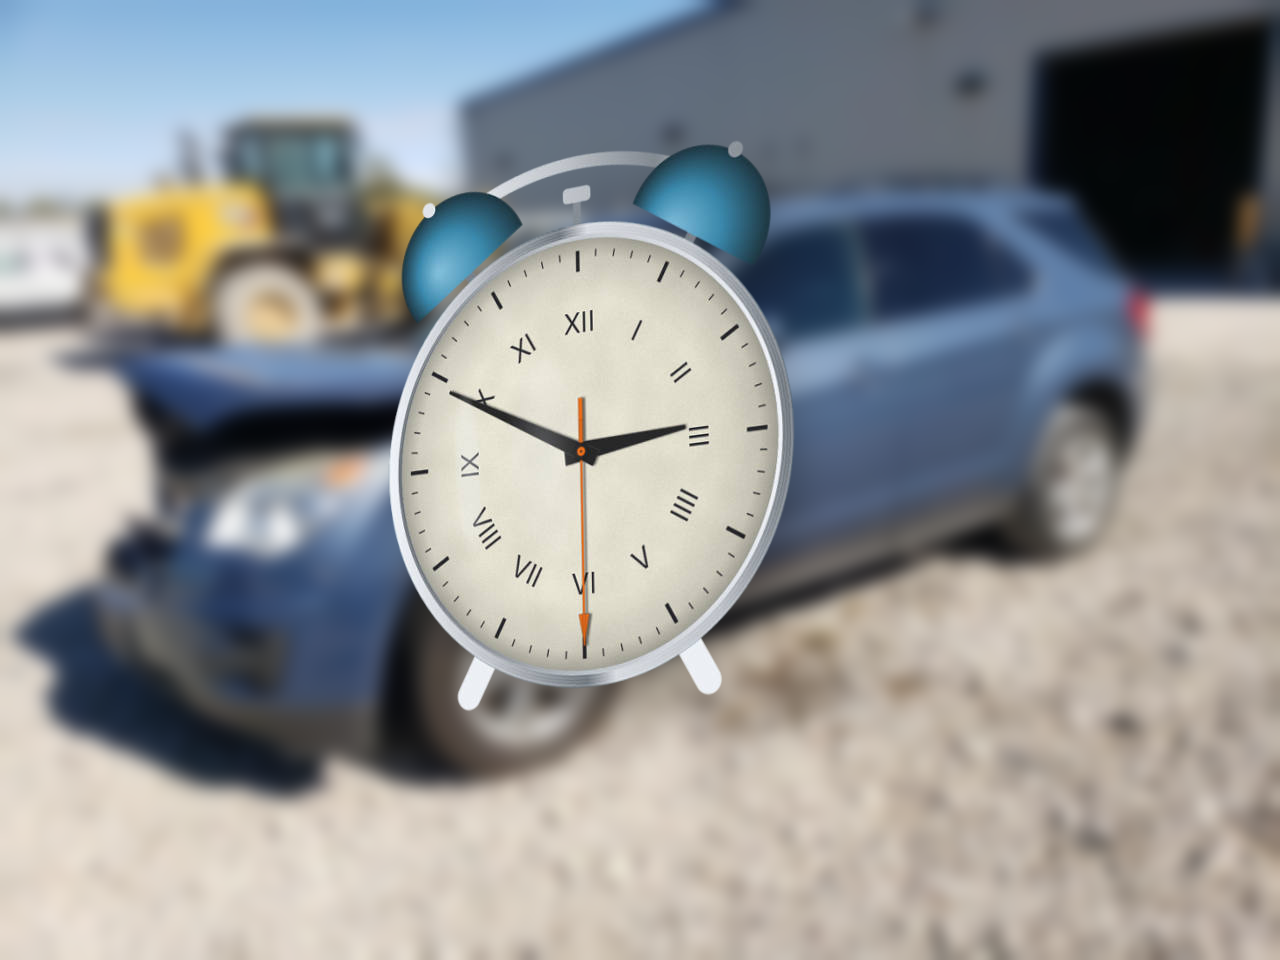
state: 2:49:30
